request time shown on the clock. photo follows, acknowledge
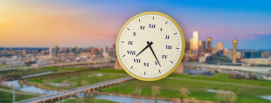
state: 7:24
